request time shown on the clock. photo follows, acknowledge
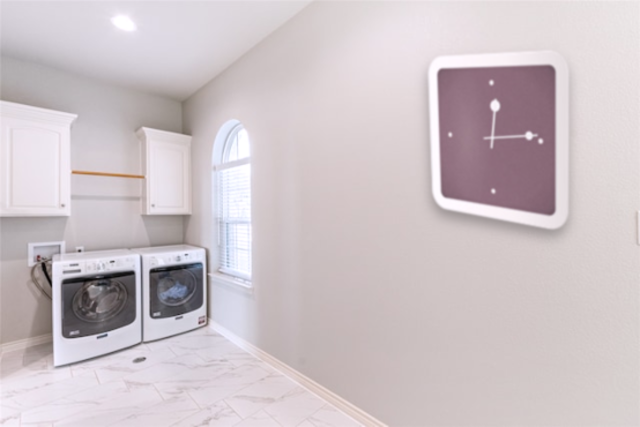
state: 12:14
